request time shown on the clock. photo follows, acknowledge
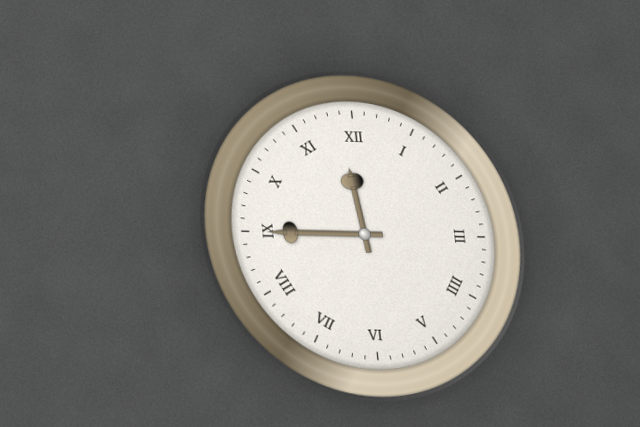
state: 11:45
